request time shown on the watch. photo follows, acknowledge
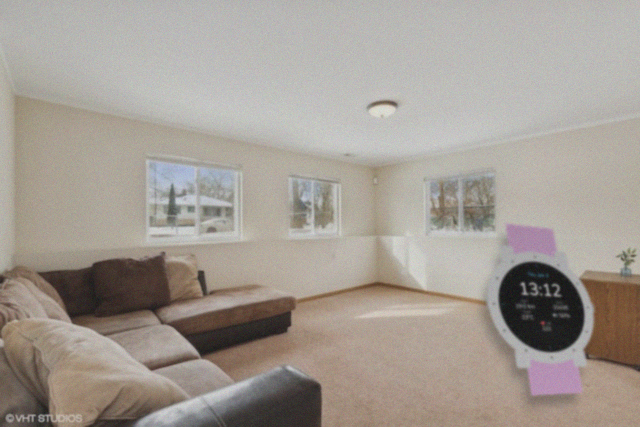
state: 13:12
